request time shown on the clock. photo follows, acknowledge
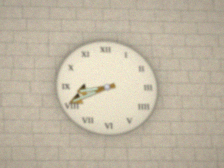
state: 8:41
